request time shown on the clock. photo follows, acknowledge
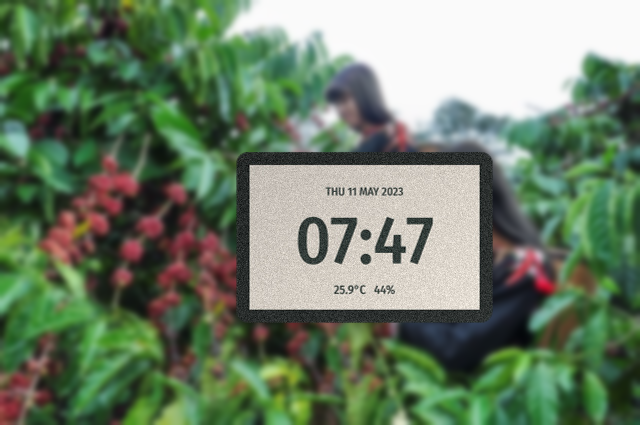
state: 7:47
